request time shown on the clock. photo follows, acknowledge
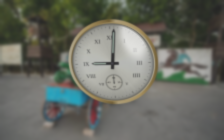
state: 9:01
